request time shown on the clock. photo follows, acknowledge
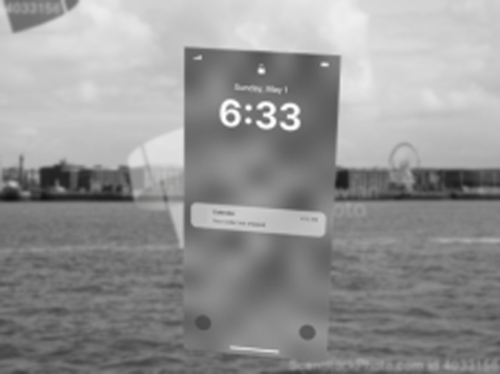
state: 6:33
